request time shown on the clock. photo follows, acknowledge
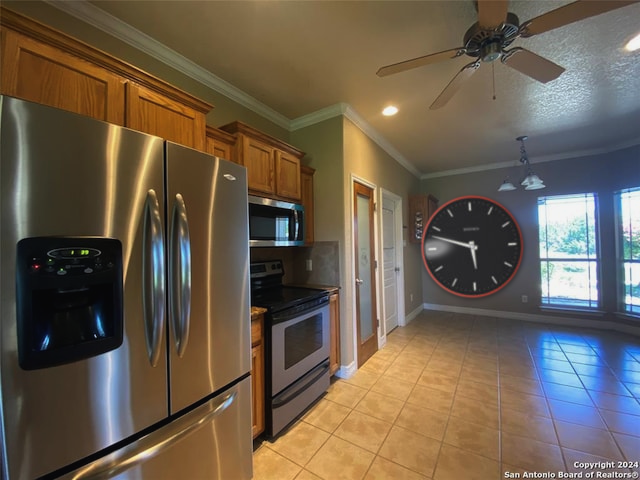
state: 5:48
